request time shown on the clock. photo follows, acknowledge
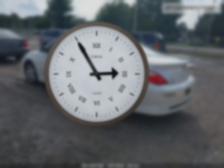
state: 2:55
